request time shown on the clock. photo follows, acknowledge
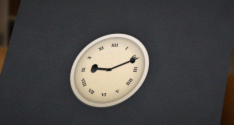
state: 9:11
